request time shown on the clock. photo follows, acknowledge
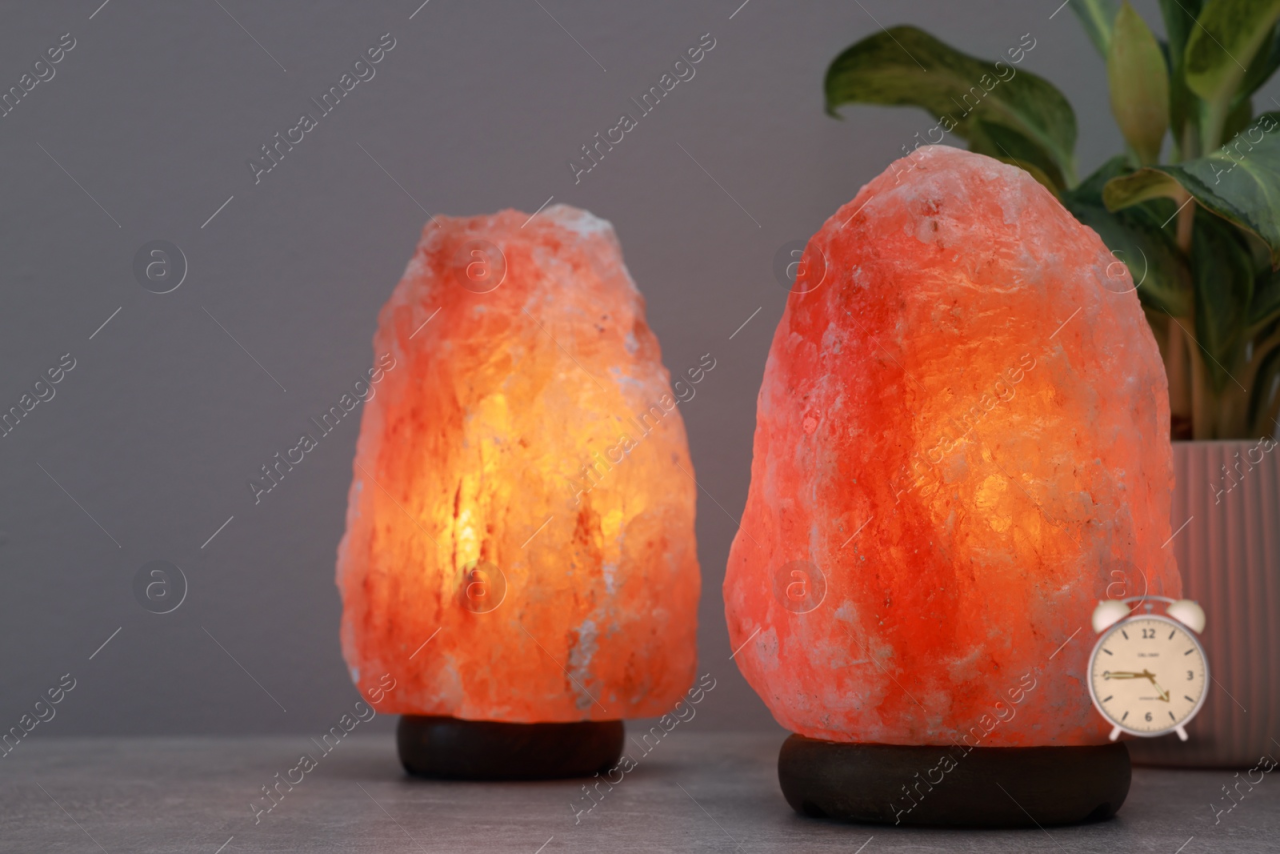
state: 4:45
